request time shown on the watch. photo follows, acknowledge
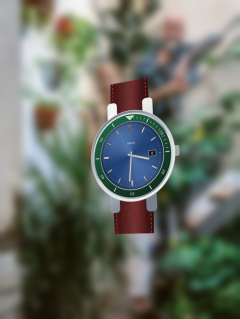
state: 3:31
